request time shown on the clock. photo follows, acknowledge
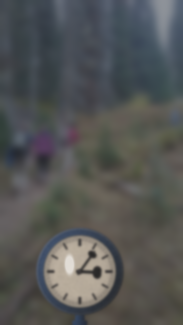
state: 3:06
